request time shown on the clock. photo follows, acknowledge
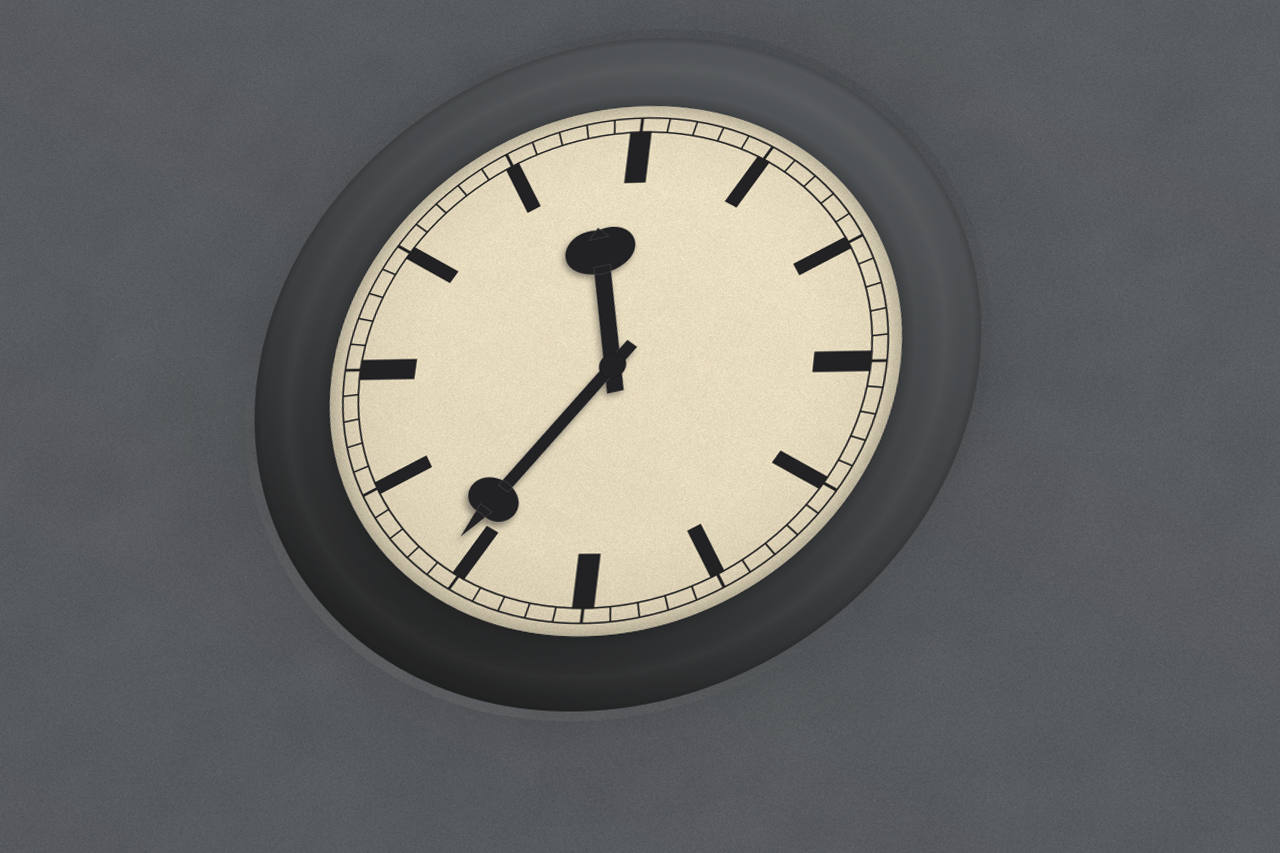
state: 11:36
